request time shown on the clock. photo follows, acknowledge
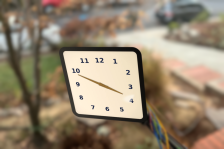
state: 3:49
